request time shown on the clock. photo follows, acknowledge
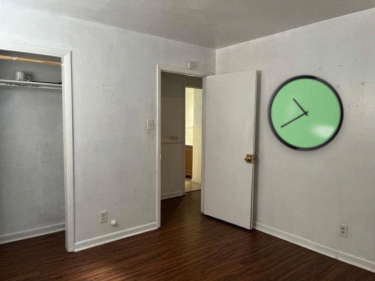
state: 10:40
